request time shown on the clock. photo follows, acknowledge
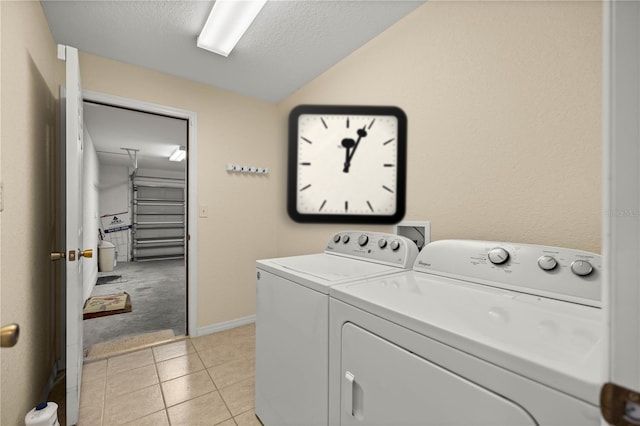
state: 12:04
